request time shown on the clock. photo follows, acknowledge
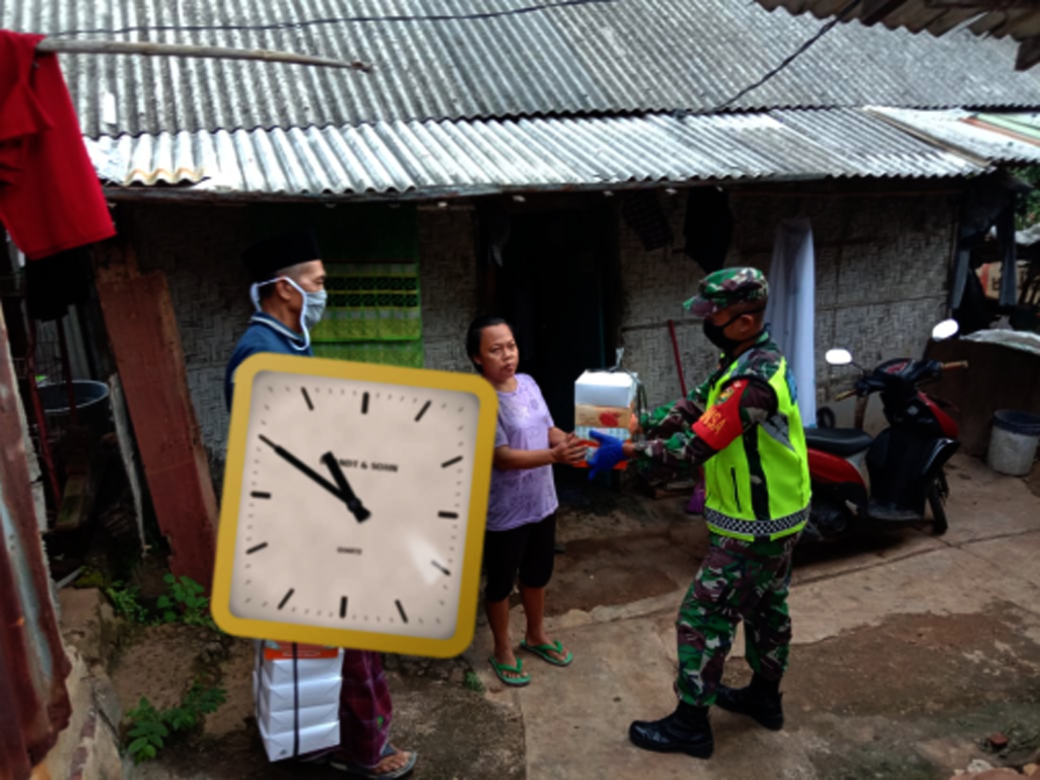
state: 10:50
